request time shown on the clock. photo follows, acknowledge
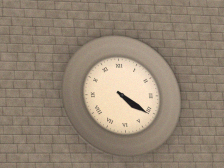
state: 4:21
